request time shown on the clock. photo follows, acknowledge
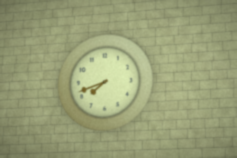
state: 7:42
